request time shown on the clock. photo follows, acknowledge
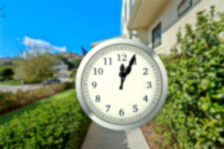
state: 12:04
